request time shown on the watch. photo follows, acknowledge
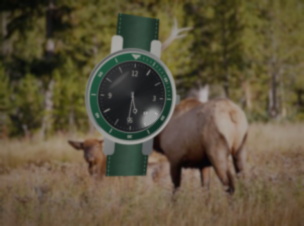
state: 5:31
